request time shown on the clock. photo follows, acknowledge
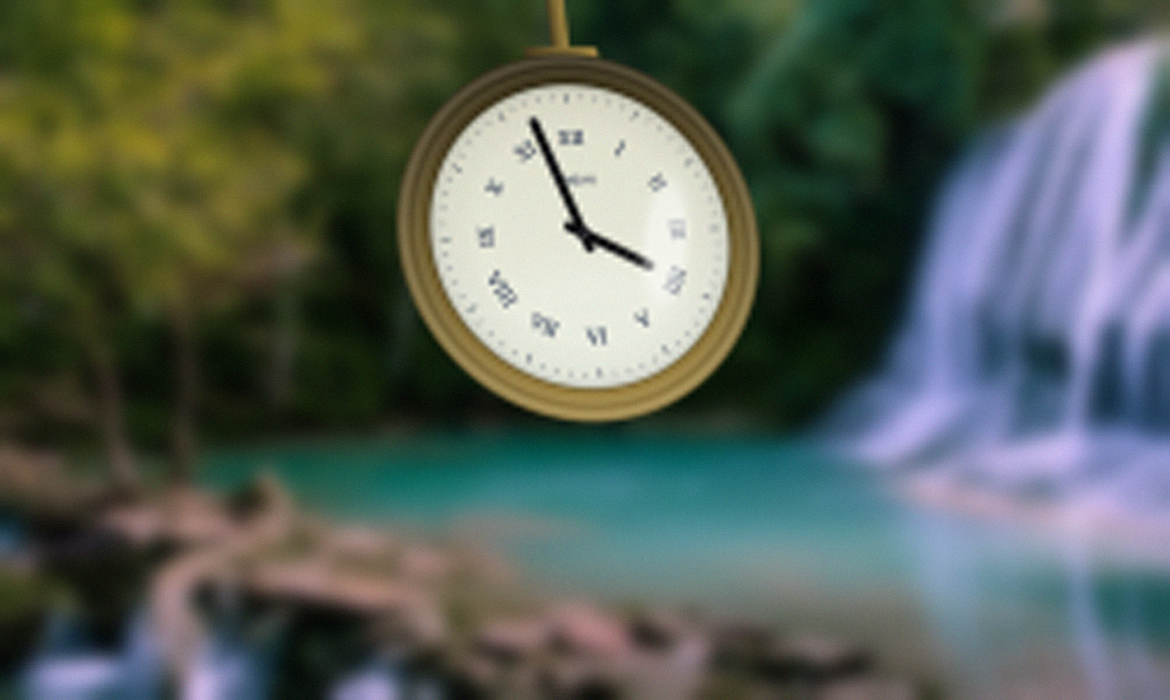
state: 3:57
